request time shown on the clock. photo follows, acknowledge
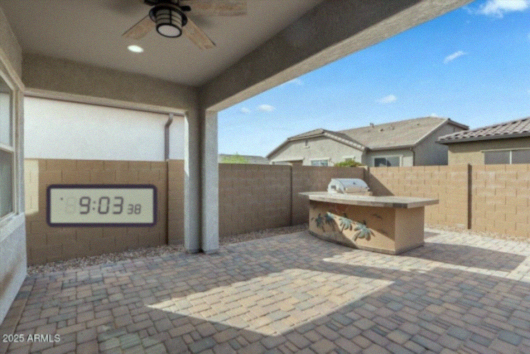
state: 9:03
